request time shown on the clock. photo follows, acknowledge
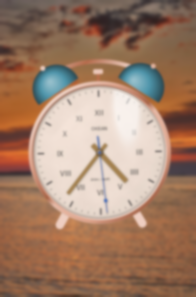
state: 4:36:29
